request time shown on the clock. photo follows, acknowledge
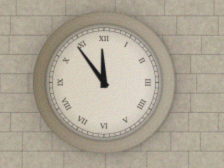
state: 11:54
